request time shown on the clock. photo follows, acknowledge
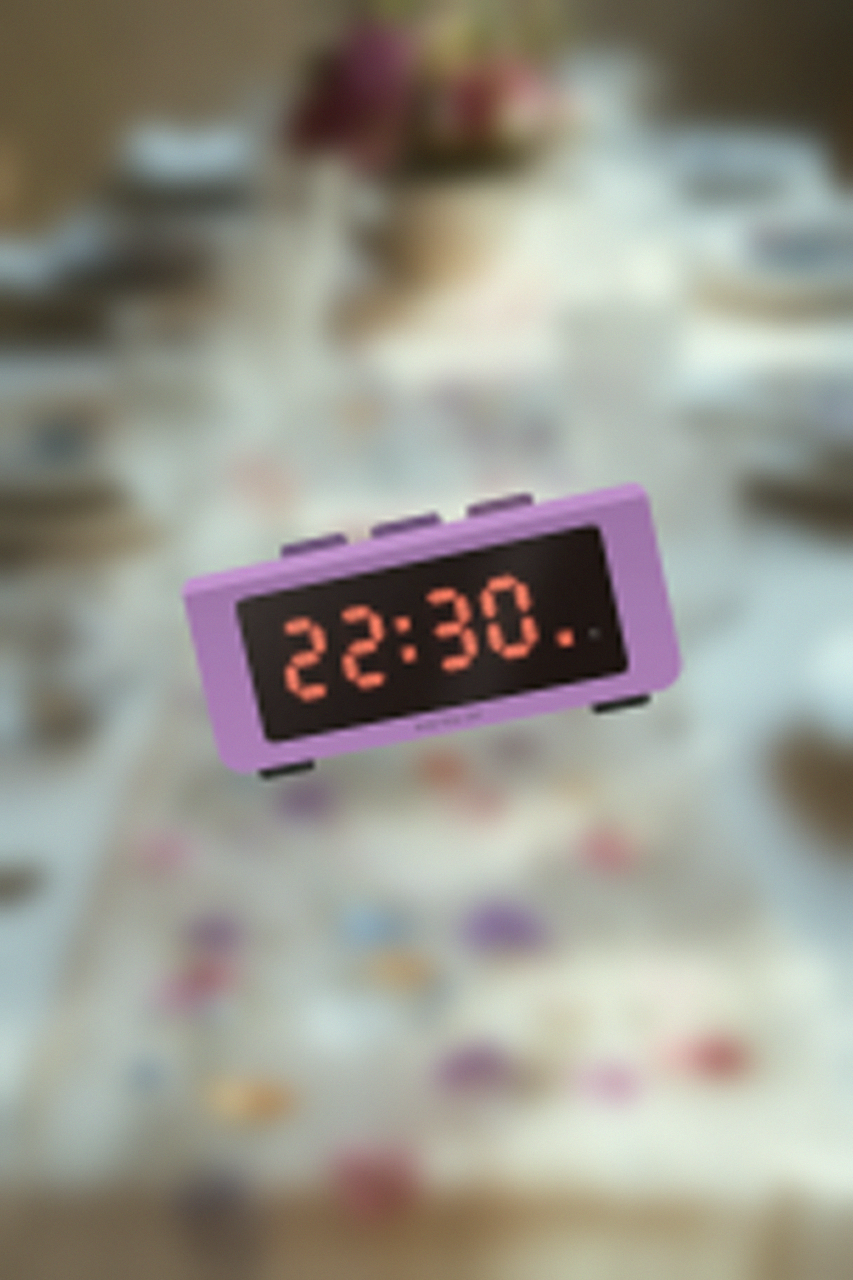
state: 22:30
